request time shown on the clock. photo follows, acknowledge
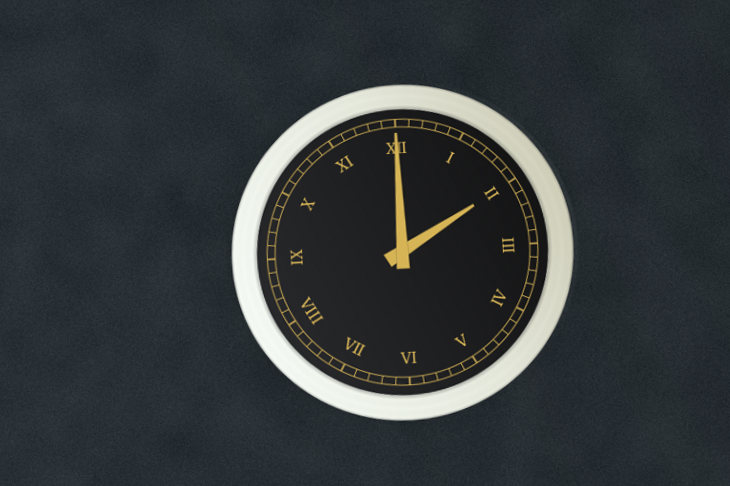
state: 2:00
